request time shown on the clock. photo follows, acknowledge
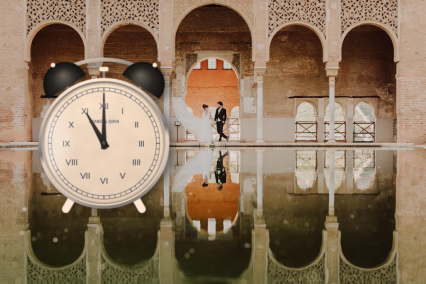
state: 11:00
